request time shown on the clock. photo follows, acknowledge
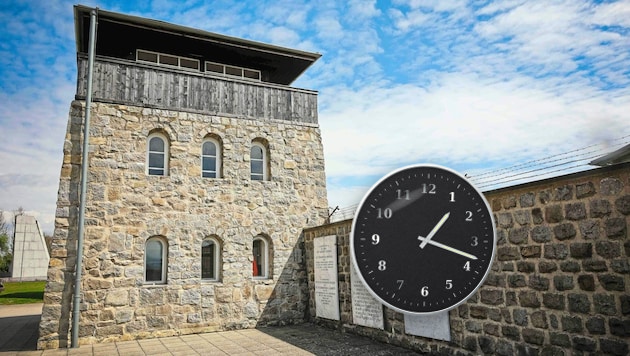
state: 1:18
